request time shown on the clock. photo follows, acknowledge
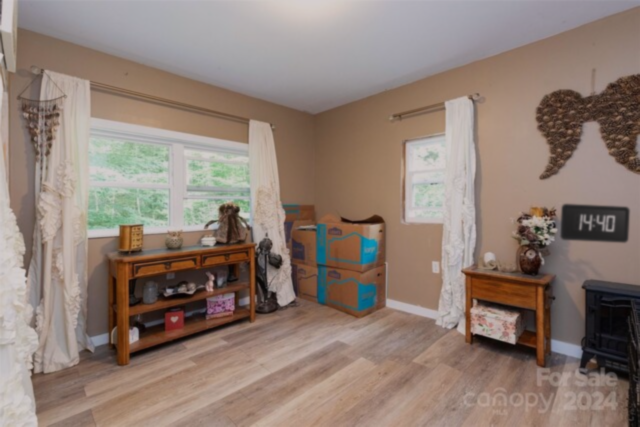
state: 14:40
